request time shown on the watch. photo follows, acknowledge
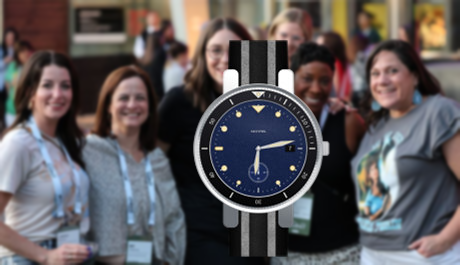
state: 6:13
